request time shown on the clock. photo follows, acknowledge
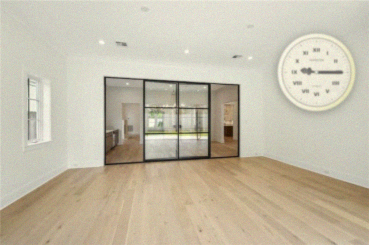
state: 9:15
